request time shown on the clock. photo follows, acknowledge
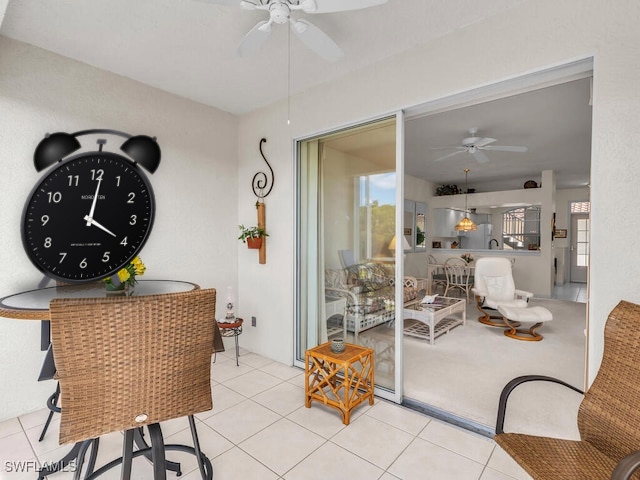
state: 4:01
